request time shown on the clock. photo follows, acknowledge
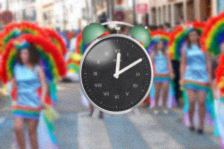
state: 12:10
